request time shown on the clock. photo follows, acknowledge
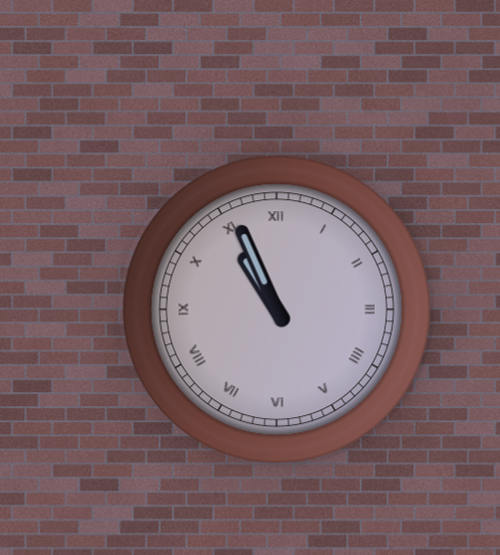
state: 10:56
